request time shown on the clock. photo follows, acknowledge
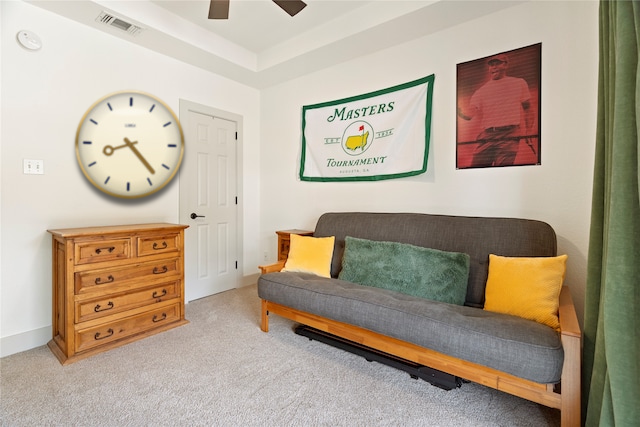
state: 8:23
